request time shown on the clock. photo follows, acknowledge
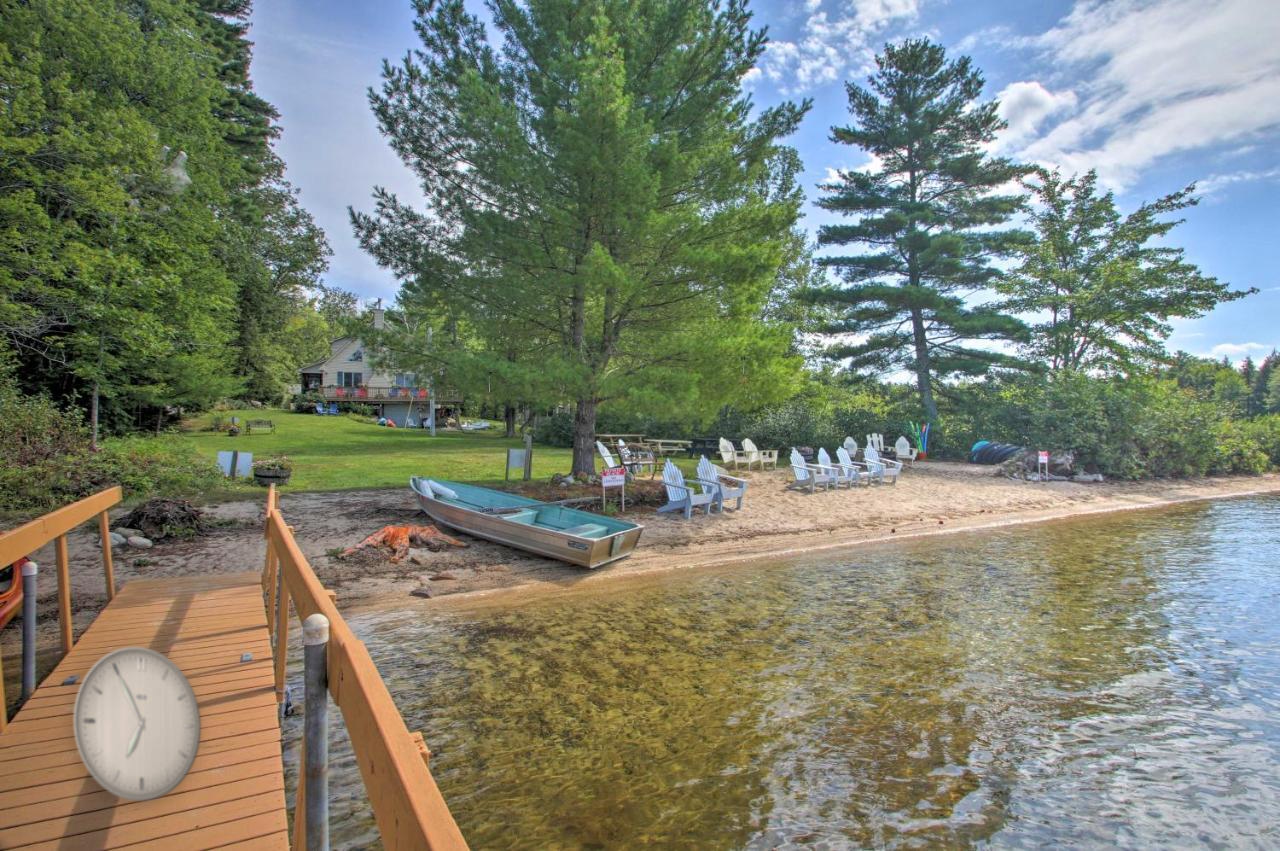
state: 6:55
